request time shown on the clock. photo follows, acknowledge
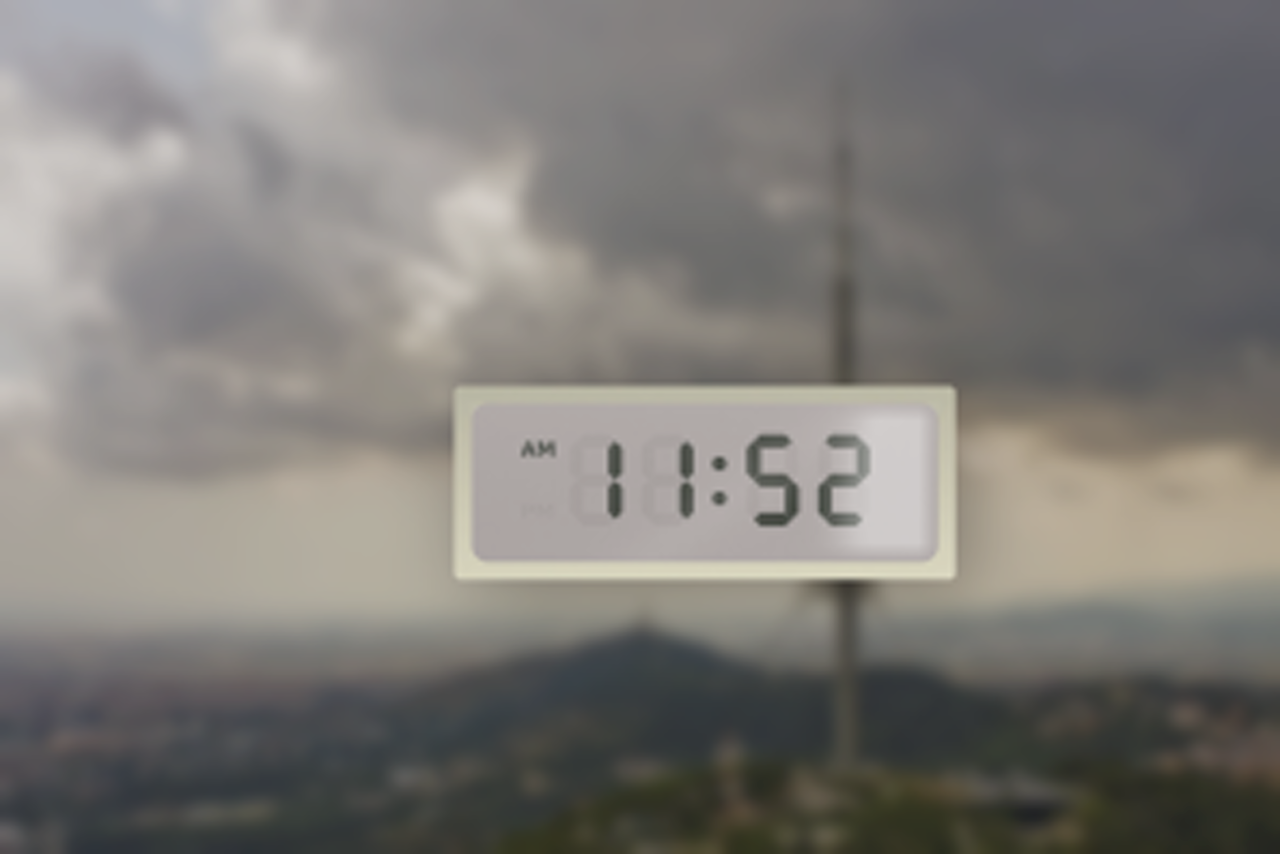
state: 11:52
